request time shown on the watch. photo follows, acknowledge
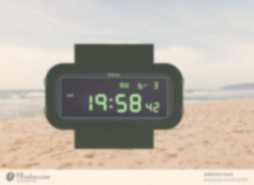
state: 19:58
